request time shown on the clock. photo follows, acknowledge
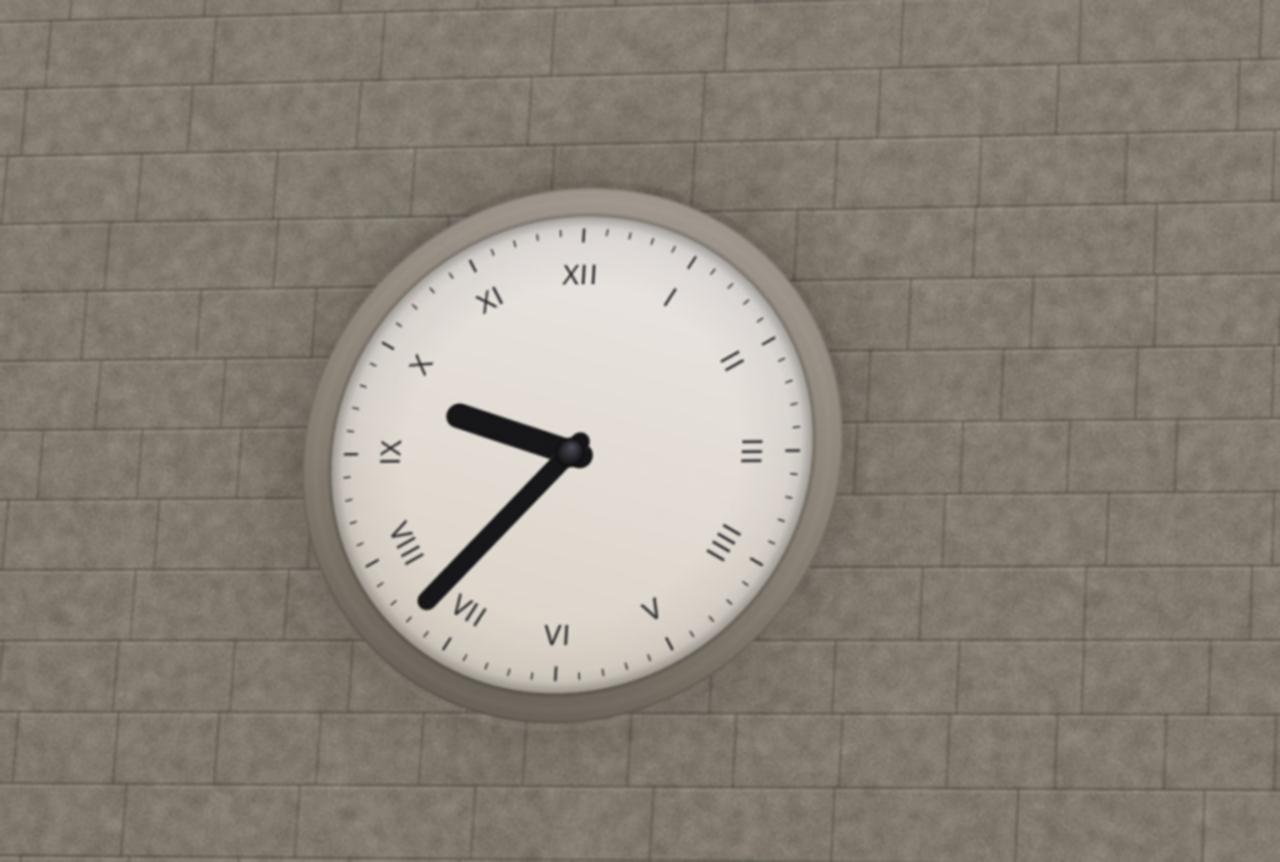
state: 9:37
